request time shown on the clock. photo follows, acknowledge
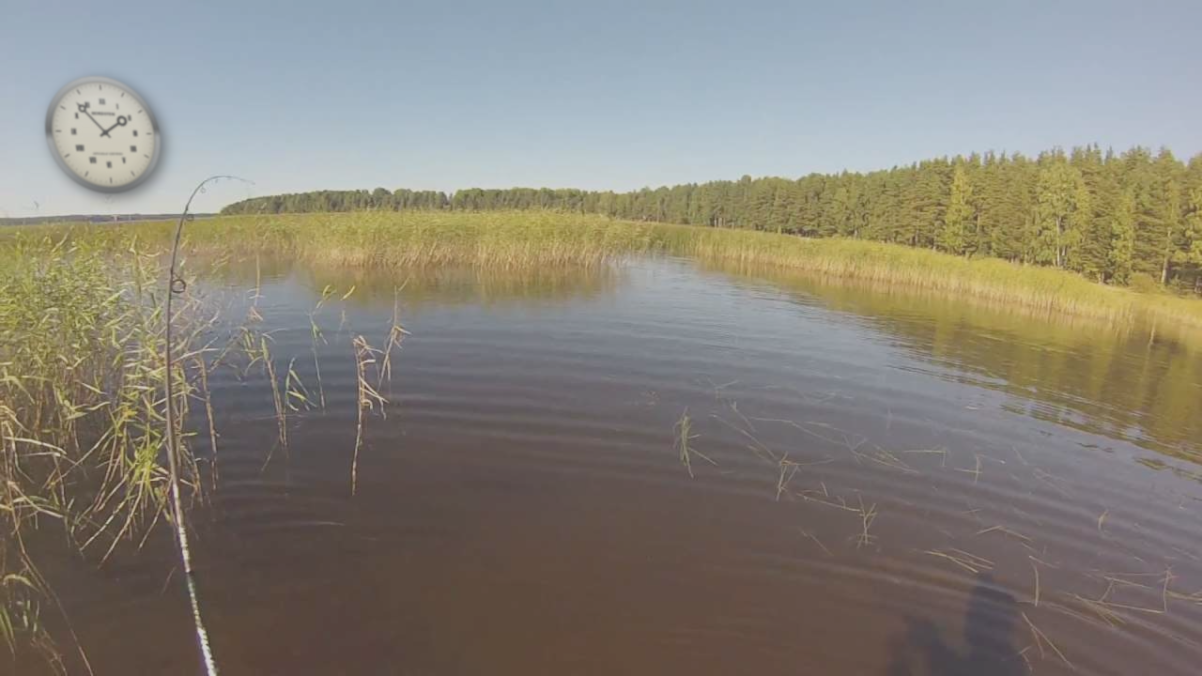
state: 1:53
